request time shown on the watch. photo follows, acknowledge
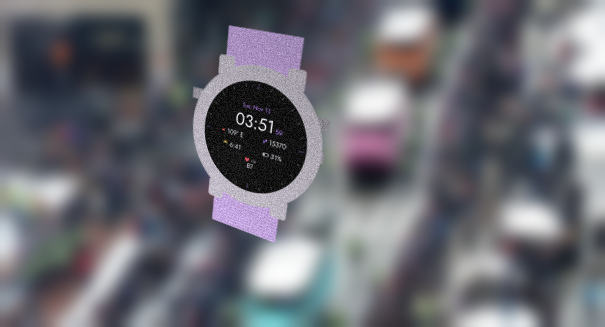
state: 3:51
